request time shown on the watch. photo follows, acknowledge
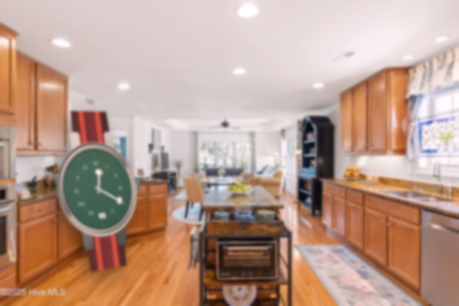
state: 12:20
